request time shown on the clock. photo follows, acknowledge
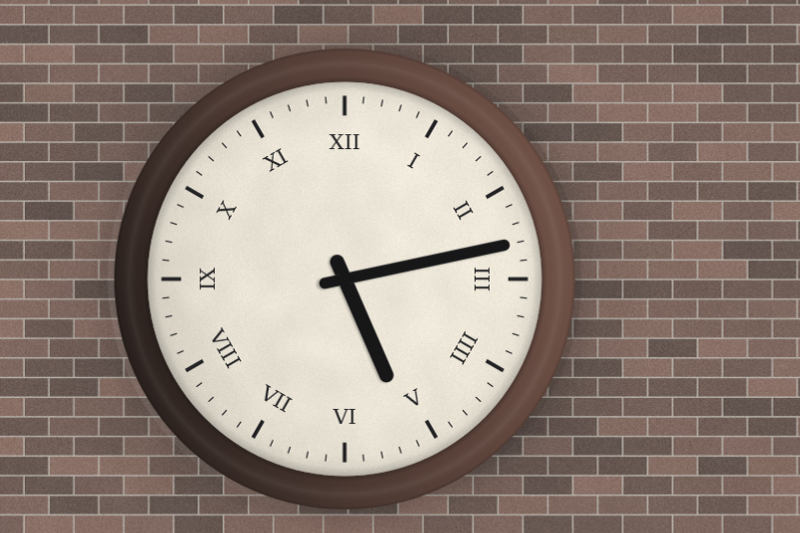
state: 5:13
